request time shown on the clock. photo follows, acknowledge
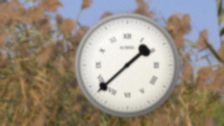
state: 1:38
